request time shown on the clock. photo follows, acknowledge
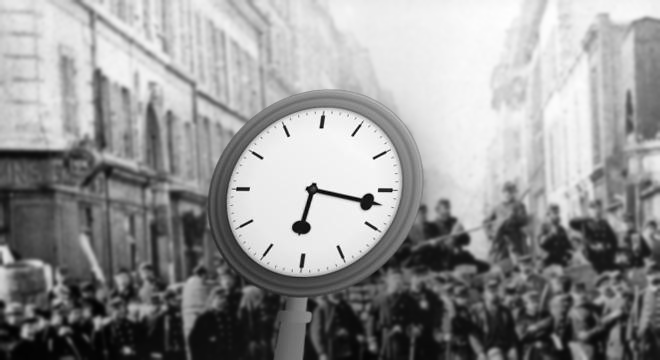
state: 6:17
